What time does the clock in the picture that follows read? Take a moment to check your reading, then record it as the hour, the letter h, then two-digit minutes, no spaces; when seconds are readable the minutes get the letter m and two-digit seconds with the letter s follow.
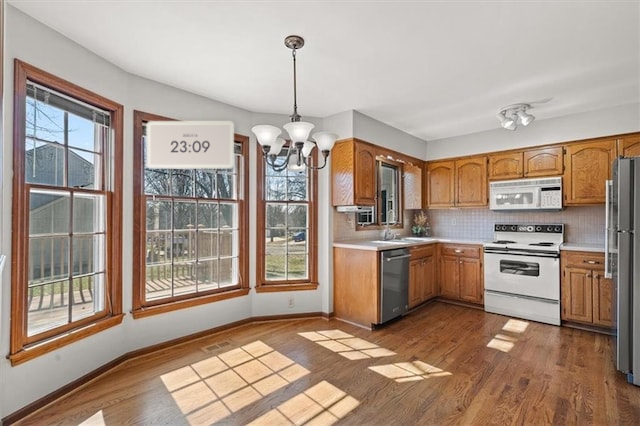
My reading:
23h09
